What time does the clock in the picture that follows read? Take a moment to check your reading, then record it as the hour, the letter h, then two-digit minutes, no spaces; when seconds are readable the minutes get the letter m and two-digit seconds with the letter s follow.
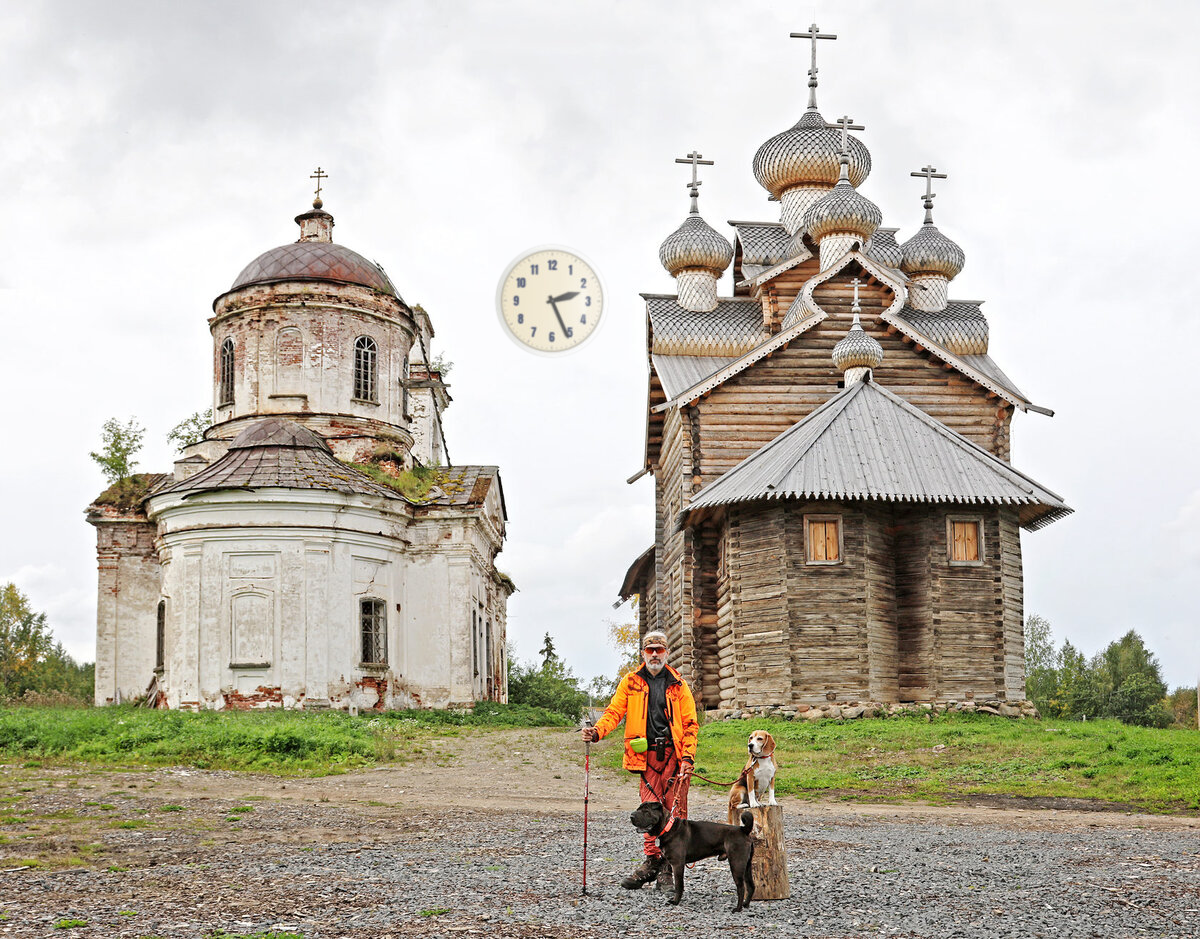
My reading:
2h26
